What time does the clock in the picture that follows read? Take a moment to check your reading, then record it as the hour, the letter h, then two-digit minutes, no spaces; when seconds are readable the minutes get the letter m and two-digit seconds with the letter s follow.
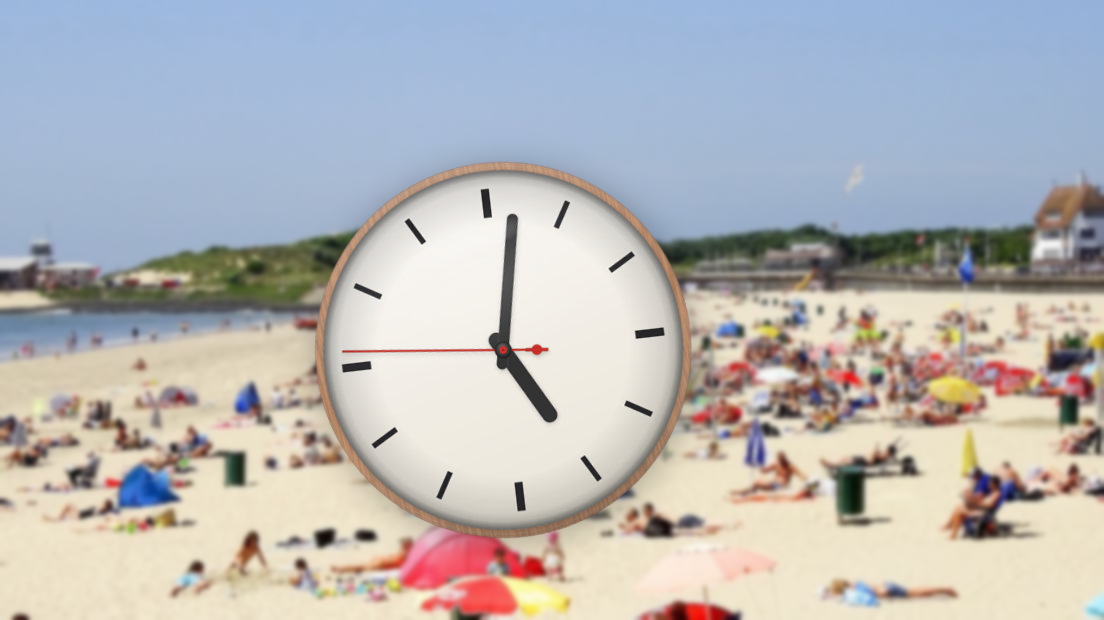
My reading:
5h01m46s
